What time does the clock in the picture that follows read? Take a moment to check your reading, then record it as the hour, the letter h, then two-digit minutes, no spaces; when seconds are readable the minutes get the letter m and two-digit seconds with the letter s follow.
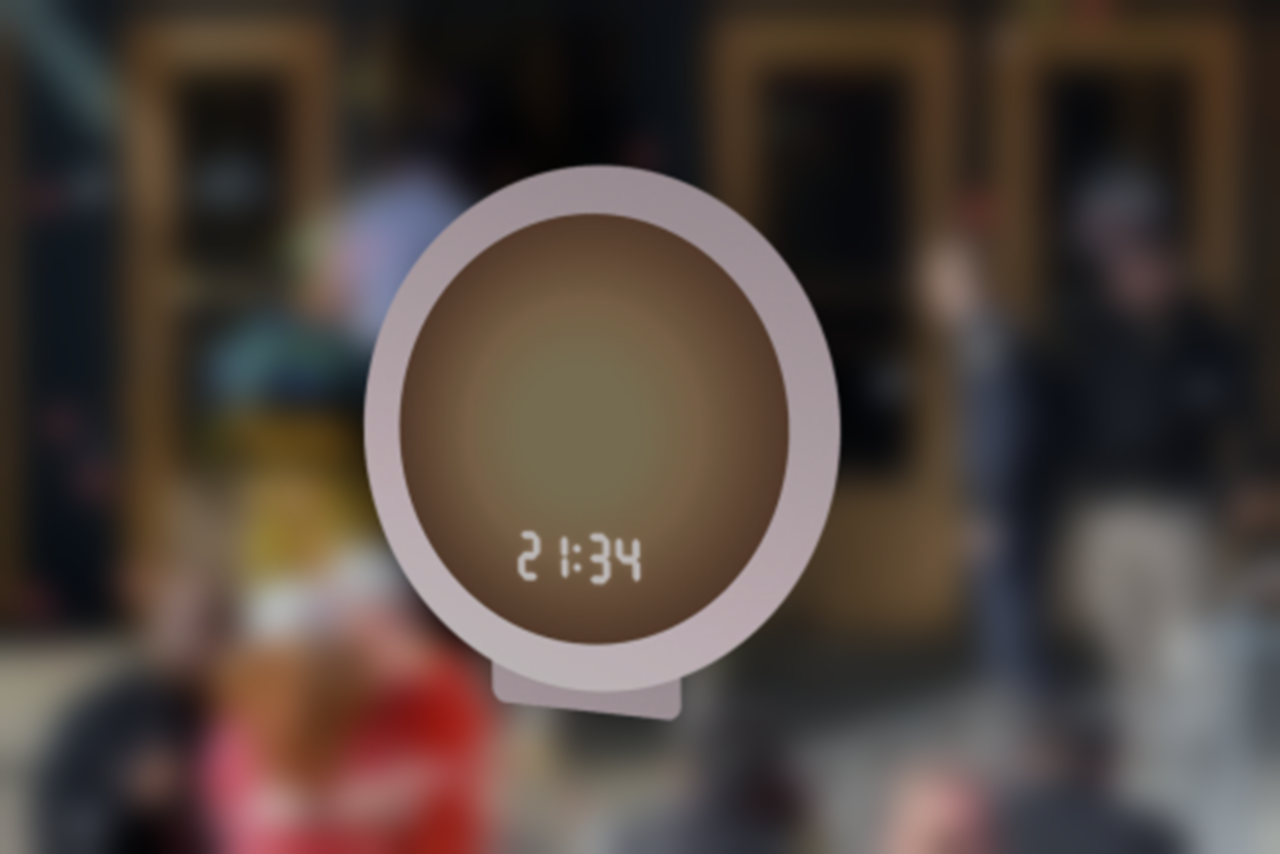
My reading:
21h34
